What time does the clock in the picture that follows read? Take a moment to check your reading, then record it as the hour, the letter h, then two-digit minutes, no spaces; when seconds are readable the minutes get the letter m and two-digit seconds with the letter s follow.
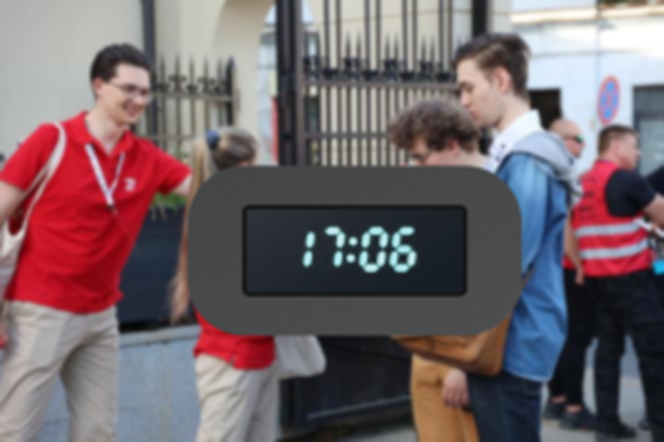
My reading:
17h06
